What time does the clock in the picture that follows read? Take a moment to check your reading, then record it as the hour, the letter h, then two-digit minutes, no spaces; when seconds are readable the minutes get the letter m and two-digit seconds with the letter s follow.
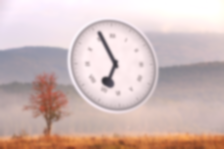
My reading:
6h56
